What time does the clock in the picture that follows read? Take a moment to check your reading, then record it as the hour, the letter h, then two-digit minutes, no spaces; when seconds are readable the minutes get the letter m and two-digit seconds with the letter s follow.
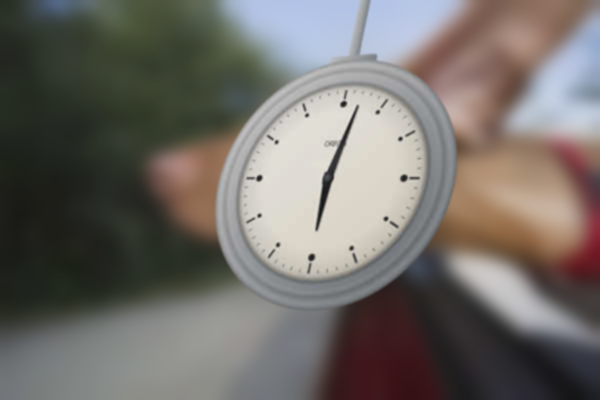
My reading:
6h02
